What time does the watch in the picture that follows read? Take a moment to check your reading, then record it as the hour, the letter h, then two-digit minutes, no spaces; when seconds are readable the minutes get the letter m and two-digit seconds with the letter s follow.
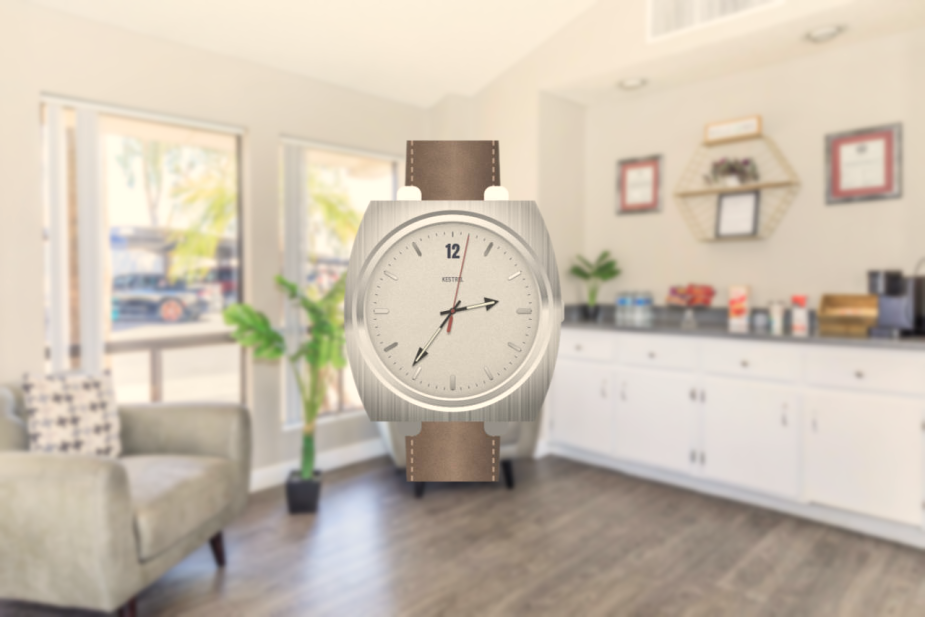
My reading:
2h36m02s
